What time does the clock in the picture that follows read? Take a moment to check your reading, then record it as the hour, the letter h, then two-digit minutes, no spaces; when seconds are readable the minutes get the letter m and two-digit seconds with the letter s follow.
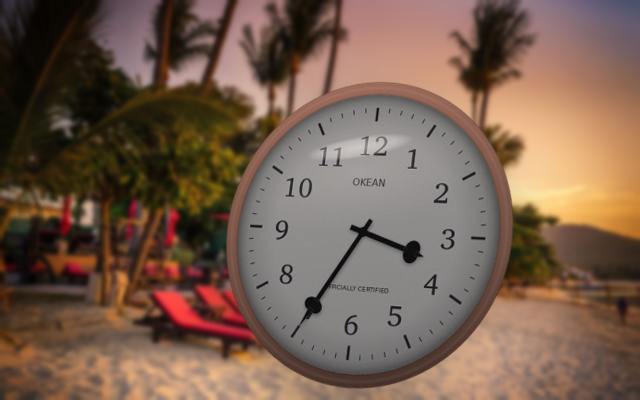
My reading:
3h35
